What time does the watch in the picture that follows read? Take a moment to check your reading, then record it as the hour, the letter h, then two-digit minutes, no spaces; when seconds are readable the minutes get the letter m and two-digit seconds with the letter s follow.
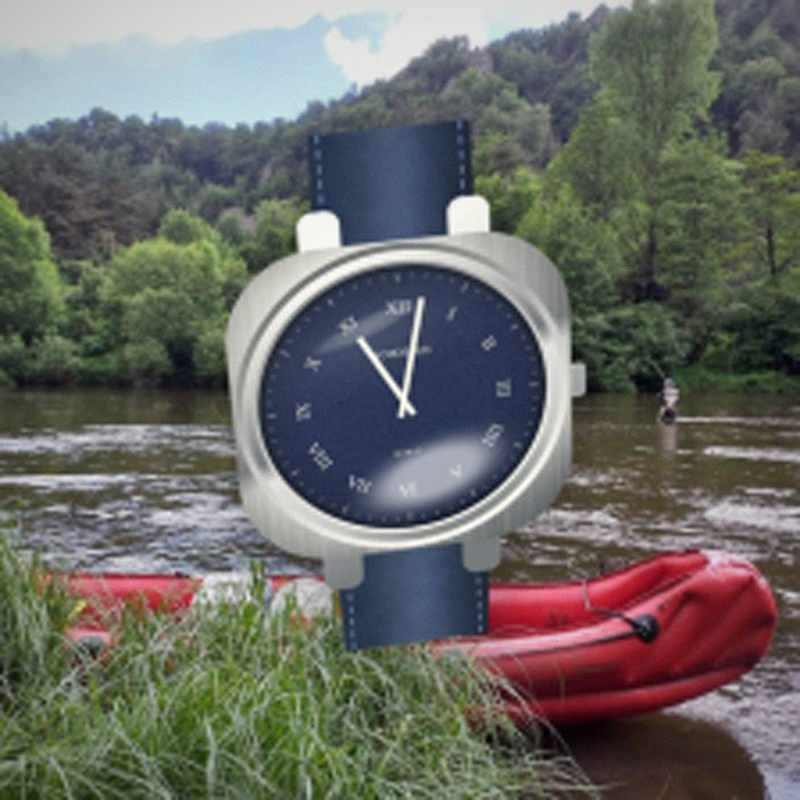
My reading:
11h02
